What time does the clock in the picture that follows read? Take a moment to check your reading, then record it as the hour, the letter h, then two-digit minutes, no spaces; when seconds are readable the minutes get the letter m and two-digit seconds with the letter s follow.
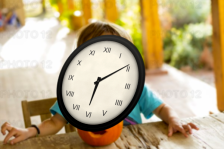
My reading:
6h09
